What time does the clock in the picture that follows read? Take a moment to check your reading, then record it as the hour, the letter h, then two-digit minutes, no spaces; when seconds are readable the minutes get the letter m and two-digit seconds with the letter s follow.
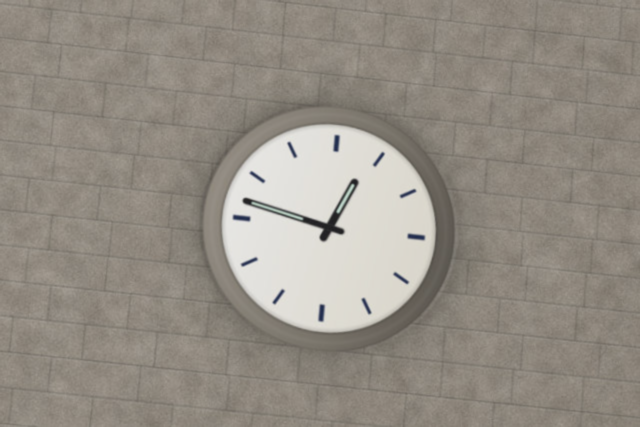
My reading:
12h47
